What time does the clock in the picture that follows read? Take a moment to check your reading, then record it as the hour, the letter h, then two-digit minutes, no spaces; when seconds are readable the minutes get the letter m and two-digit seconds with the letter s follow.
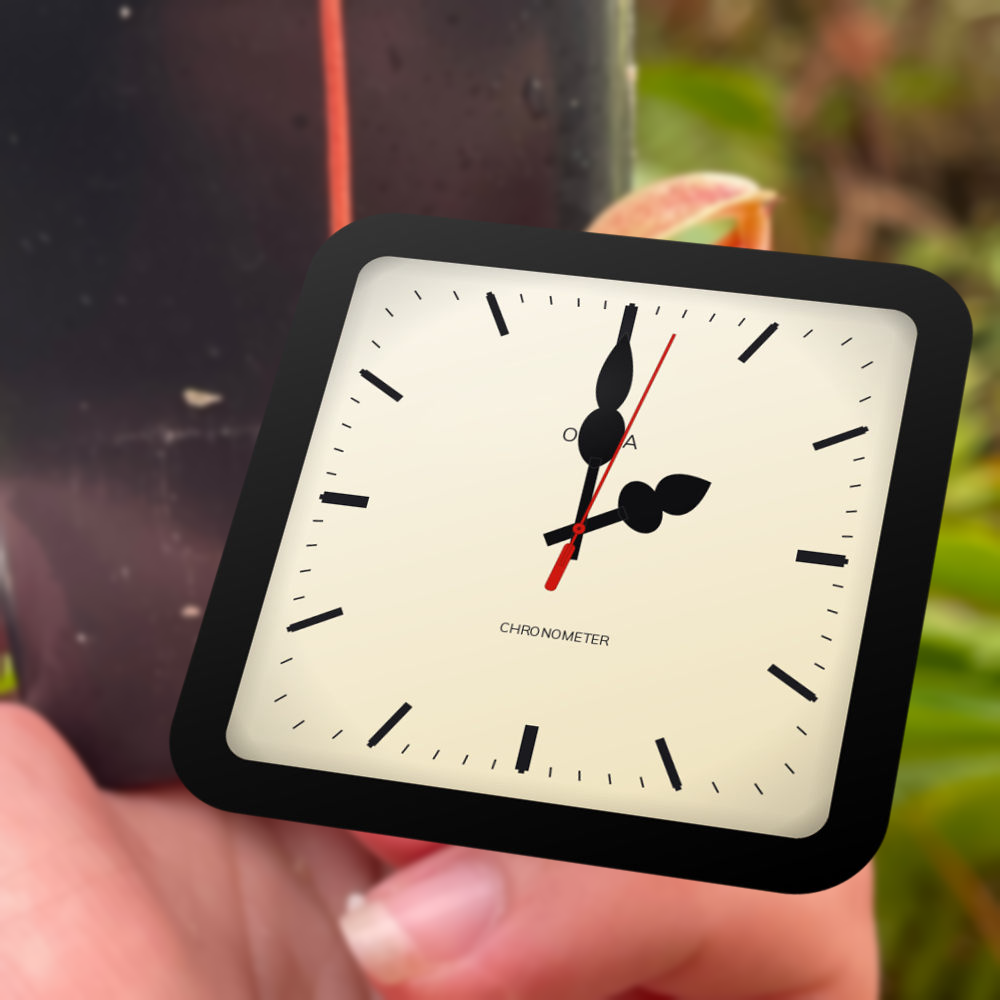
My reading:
2h00m02s
